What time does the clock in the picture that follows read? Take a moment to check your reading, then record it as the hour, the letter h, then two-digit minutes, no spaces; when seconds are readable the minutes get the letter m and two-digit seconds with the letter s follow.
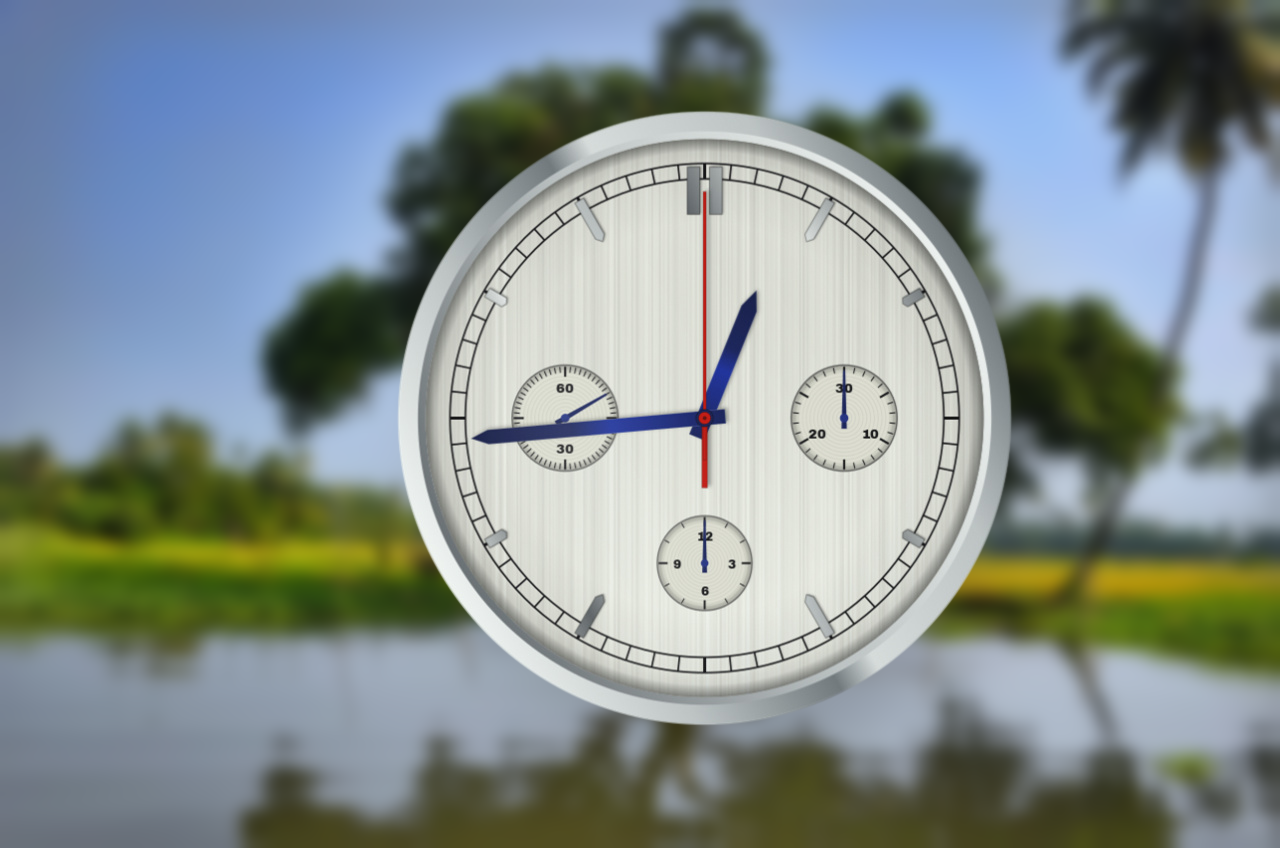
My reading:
12h44m10s
